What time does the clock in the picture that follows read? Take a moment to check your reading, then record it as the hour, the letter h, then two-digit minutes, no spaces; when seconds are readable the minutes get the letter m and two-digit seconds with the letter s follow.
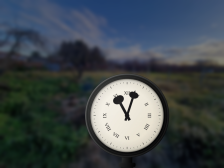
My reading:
11h03
